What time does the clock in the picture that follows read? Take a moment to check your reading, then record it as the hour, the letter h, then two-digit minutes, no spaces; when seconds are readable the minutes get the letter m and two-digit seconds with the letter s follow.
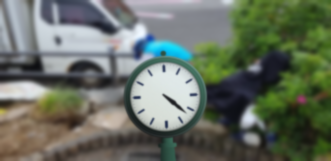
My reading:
4h22
